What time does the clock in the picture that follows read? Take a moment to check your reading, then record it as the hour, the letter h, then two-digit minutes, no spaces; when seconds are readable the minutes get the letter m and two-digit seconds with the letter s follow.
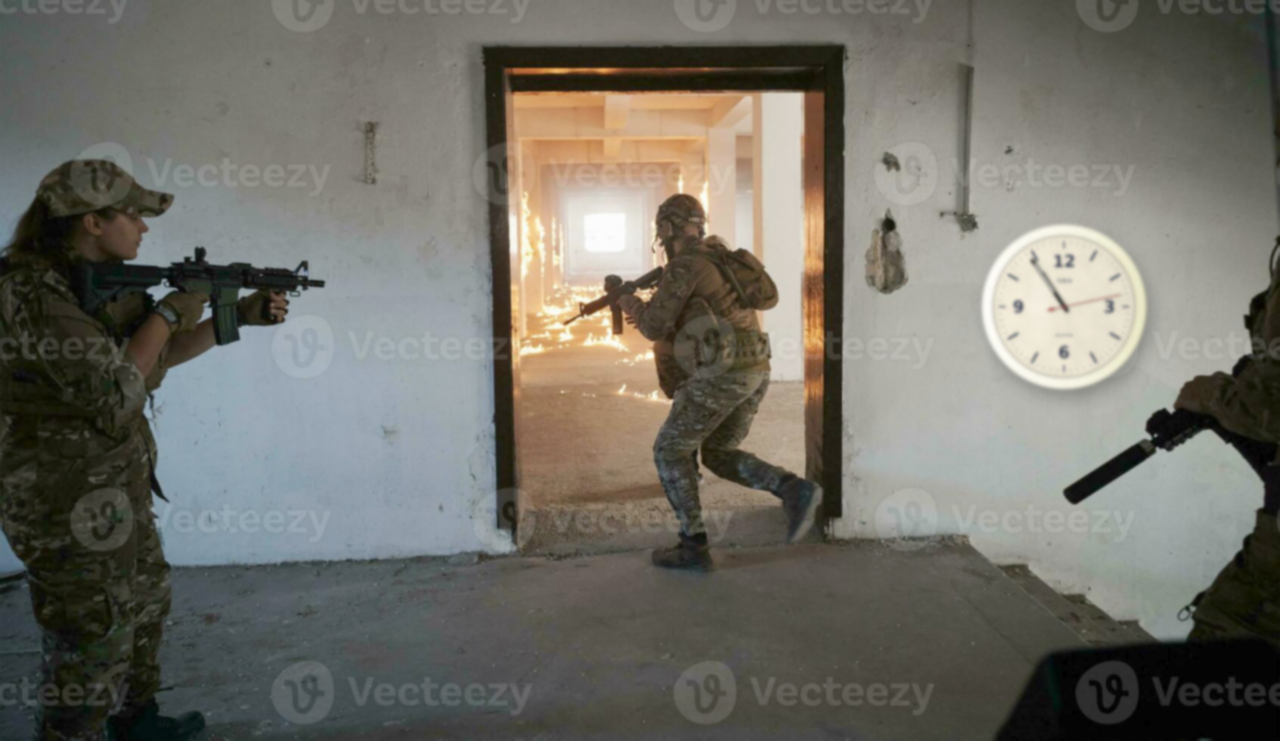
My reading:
10h54m13s
